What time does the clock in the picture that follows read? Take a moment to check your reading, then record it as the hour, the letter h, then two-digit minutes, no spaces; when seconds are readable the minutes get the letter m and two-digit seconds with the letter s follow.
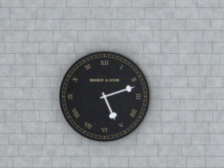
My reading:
5h12
